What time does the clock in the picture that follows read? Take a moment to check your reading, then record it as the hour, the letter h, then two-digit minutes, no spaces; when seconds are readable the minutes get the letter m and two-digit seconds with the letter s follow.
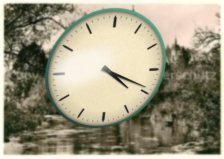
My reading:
4h19
